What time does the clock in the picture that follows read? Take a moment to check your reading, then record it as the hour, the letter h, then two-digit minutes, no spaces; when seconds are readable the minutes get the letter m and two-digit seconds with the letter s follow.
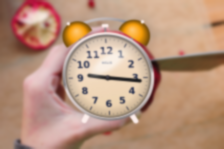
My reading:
9h16
